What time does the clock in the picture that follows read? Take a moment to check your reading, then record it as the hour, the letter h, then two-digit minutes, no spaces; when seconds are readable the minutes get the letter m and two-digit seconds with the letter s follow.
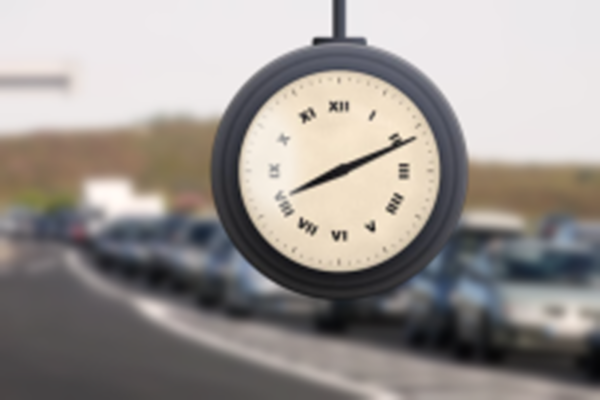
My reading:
8h11
